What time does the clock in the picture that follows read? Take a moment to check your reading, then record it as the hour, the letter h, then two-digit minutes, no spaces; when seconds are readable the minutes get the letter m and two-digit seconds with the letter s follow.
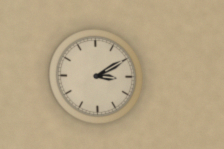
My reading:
3h10
